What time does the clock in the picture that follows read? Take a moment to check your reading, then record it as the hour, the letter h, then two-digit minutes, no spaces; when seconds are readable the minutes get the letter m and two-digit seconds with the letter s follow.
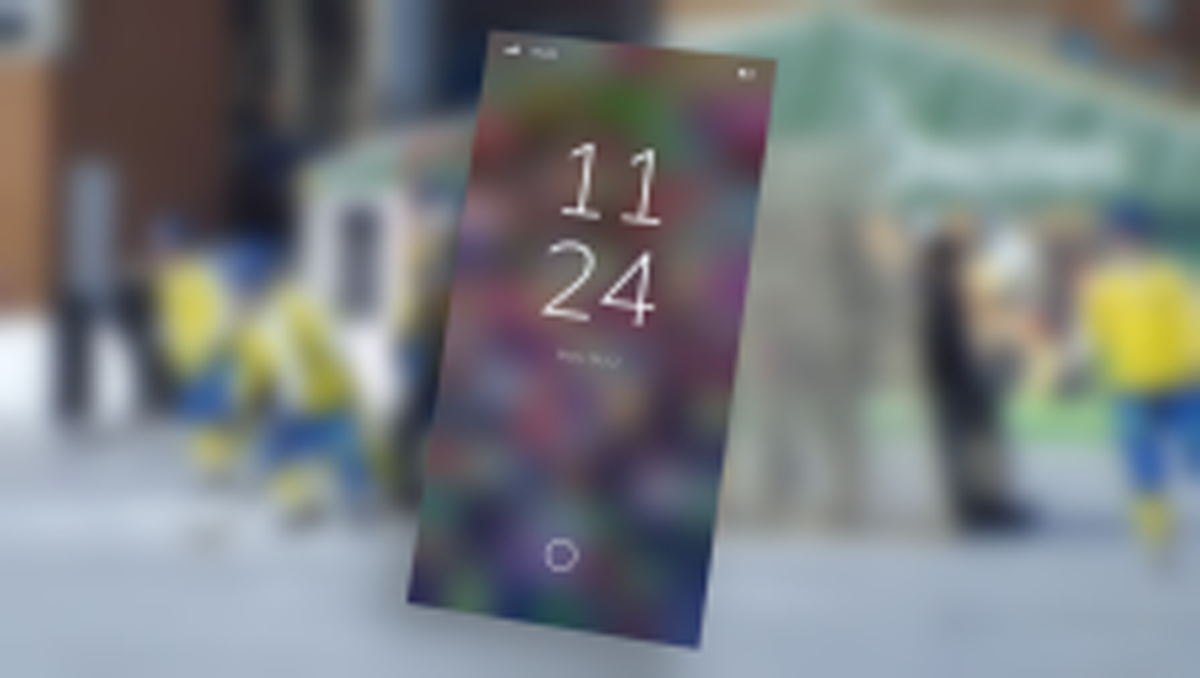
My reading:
11h24
